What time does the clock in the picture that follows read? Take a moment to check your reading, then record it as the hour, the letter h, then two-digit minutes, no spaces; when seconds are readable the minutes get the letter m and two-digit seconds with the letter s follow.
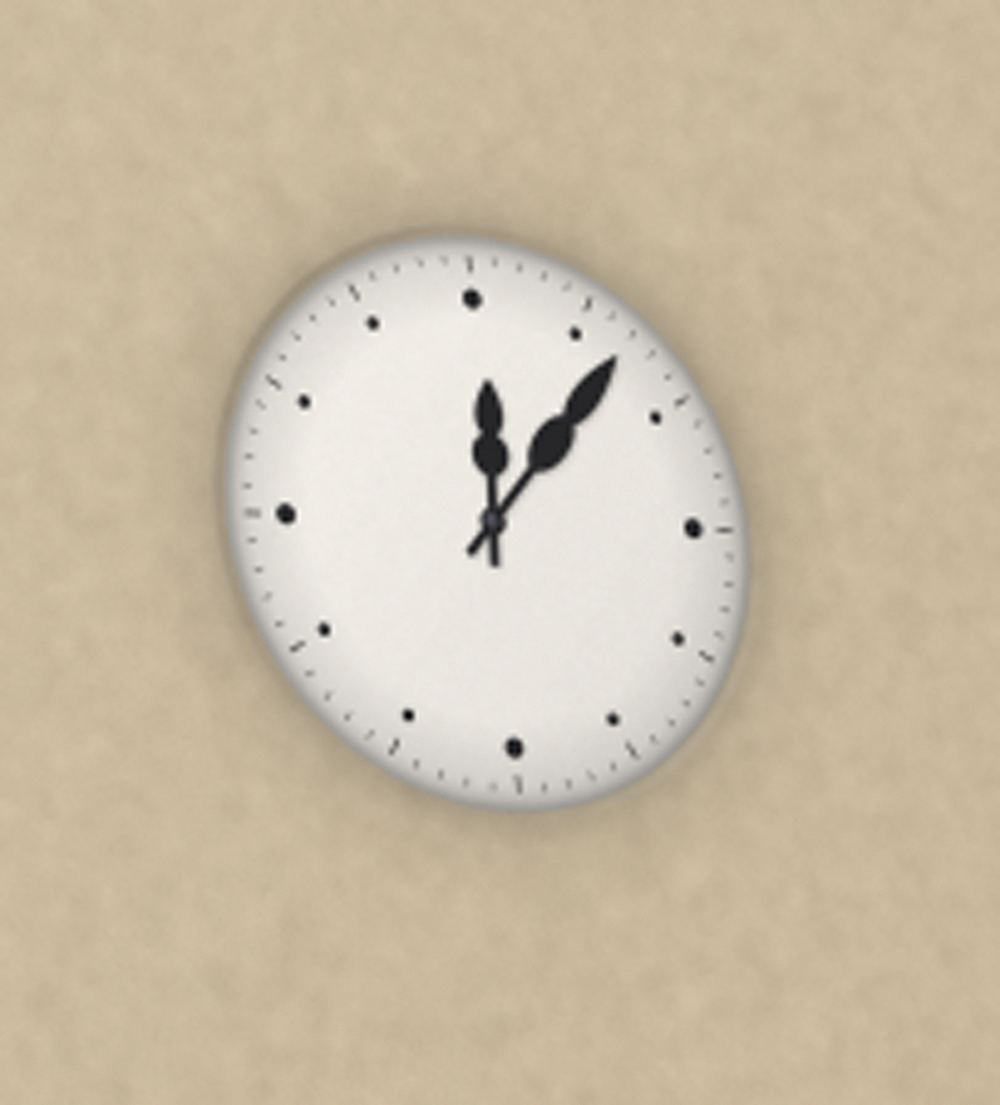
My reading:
12h07
